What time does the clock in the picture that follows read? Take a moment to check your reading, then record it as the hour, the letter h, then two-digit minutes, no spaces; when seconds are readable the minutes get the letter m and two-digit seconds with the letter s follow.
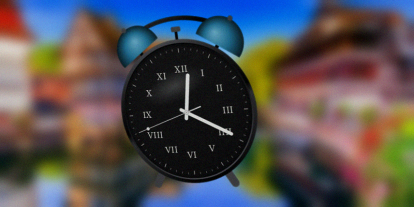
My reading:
12h19m42s
